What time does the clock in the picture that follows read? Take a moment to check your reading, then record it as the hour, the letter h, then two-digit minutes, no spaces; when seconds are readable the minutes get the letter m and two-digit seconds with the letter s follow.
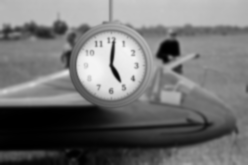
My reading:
5h01
